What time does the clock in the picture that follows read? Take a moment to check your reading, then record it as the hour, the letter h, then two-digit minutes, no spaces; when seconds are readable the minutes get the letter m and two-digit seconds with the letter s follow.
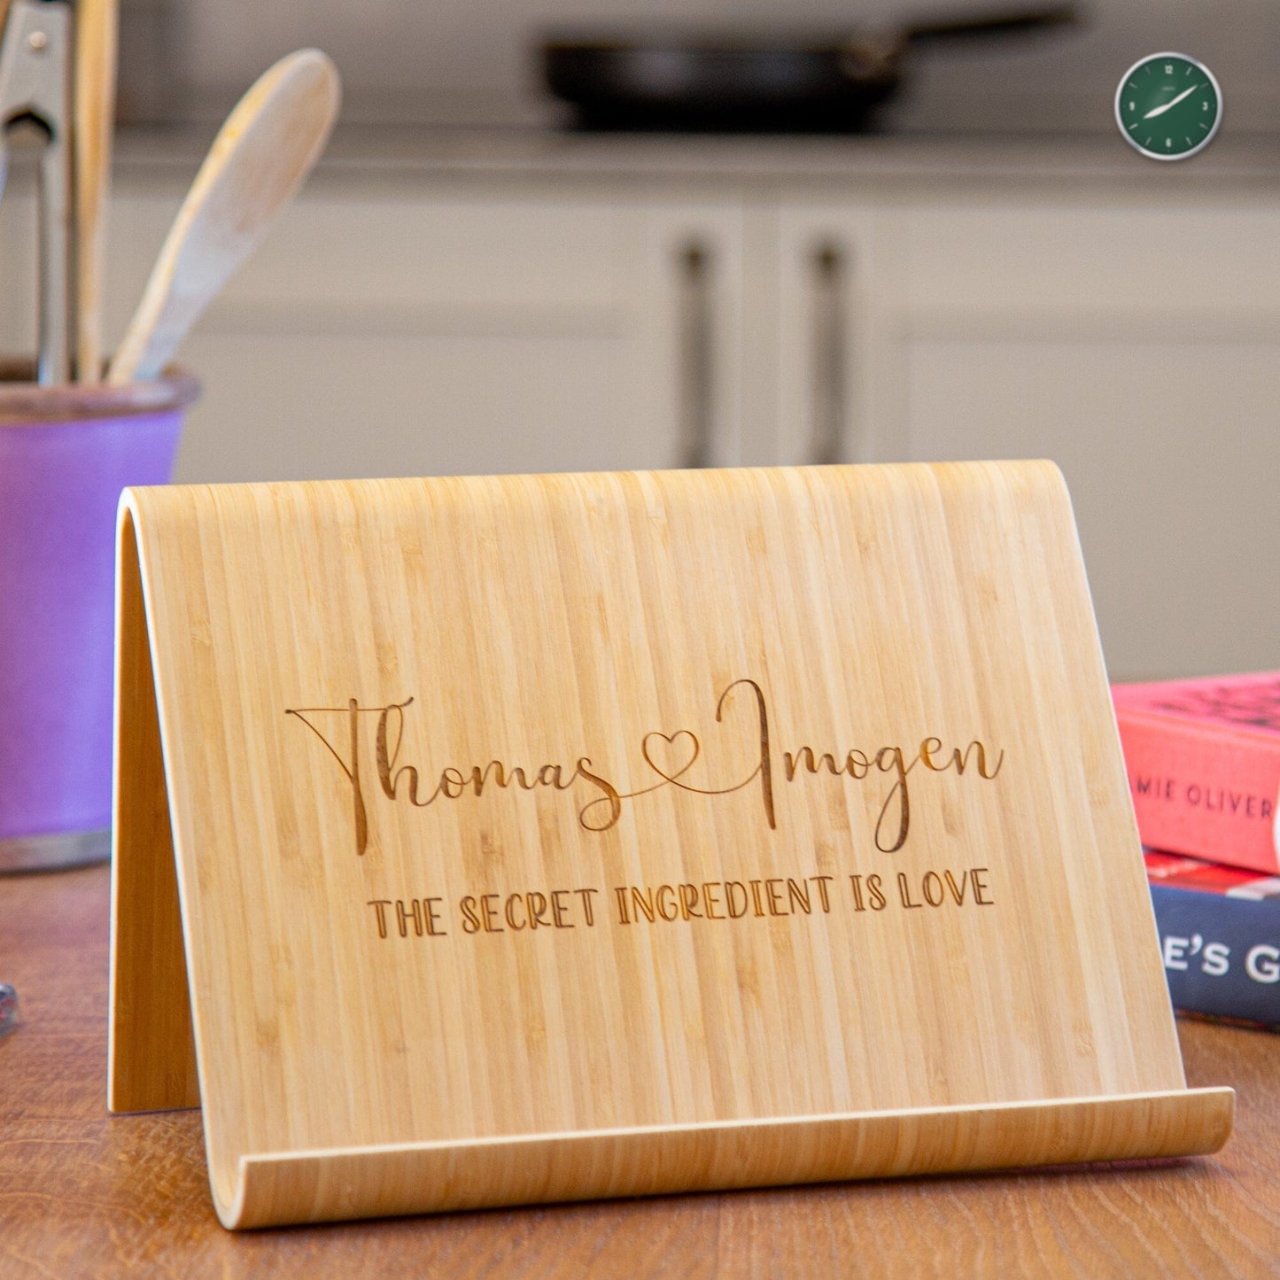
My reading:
8h09
